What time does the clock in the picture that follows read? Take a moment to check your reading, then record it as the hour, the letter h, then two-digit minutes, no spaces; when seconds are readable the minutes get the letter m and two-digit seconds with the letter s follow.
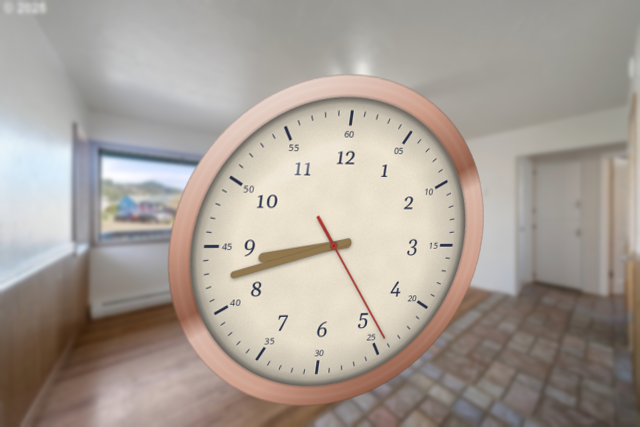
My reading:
8h42m24s
